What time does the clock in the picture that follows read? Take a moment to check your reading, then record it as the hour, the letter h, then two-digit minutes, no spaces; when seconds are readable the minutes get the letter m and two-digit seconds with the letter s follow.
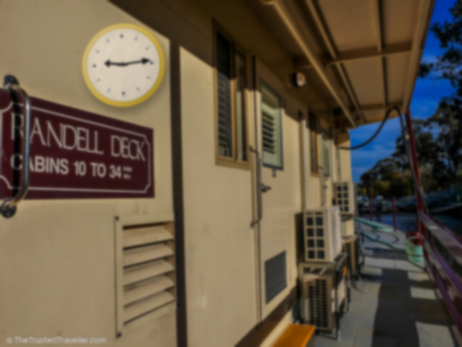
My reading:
9h14
